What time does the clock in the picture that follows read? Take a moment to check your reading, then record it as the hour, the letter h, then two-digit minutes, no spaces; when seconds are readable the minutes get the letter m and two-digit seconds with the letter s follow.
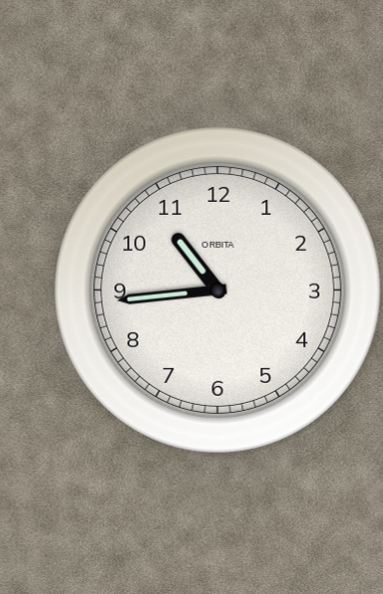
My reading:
10h44
